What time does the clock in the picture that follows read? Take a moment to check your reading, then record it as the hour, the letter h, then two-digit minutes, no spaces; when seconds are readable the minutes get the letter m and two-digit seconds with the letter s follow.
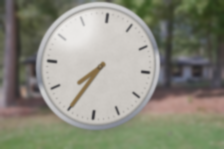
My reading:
7h35
